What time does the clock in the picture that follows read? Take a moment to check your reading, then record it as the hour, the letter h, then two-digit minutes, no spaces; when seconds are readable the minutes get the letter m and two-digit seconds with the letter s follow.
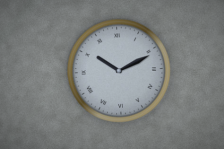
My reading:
10h11
